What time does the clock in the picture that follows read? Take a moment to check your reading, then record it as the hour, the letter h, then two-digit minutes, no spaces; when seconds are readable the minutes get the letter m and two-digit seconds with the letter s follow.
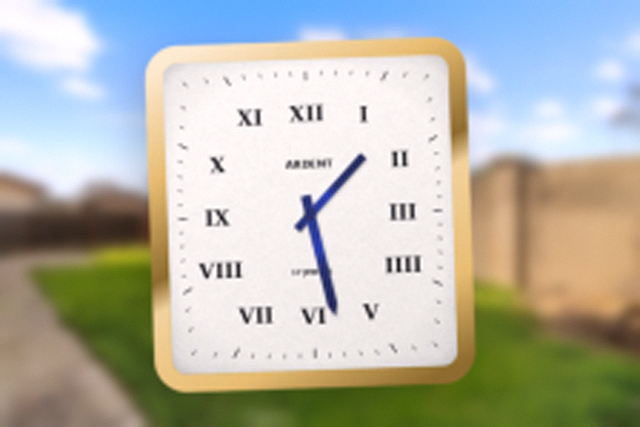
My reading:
1h28
